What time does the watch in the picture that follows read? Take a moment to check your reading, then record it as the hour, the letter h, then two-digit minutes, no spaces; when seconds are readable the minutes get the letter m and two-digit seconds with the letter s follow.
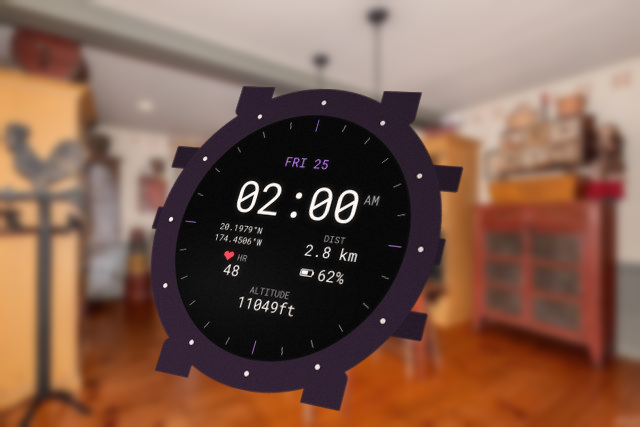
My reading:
2h00
